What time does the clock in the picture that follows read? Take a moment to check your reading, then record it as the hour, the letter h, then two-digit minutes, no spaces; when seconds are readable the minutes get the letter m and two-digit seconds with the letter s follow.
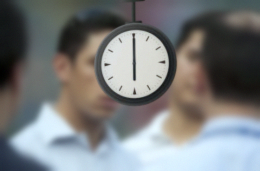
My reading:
6h00
